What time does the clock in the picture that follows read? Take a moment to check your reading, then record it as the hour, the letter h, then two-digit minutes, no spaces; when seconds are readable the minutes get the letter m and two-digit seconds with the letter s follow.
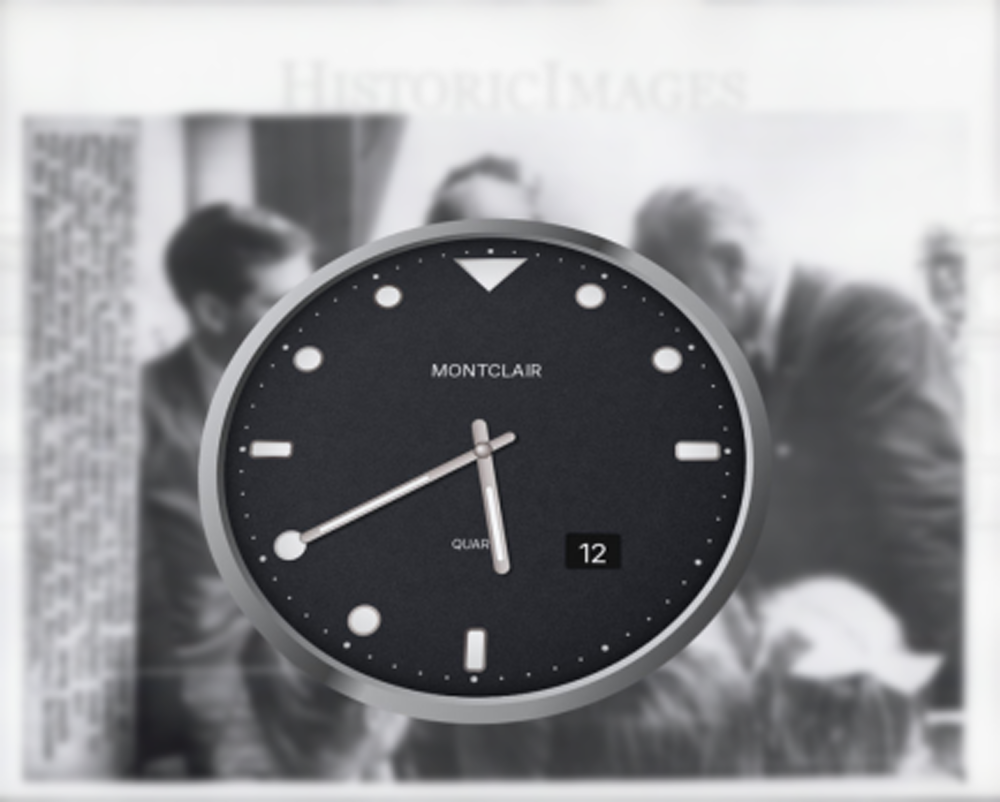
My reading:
5h40
